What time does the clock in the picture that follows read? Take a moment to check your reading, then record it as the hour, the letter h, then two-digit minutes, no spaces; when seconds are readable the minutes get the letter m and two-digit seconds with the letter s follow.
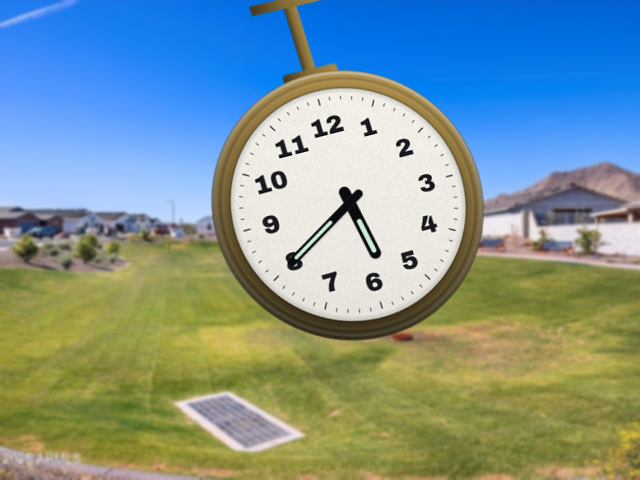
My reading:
5h40
